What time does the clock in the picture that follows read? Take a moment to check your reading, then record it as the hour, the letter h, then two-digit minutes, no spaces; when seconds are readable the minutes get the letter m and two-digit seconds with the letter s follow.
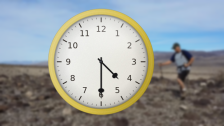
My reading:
4h30
